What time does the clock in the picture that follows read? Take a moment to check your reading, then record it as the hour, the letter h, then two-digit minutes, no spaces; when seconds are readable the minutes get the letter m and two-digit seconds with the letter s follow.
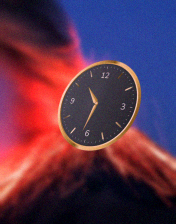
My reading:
10h32
